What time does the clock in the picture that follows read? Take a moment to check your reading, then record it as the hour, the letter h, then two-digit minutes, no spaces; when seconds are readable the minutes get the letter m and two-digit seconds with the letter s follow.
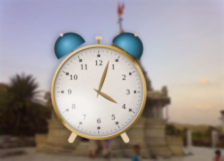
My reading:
4h03
